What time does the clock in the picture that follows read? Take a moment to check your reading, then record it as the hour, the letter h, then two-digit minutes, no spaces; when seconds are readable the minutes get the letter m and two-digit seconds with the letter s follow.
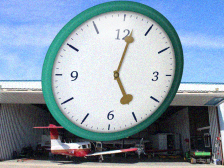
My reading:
5h02
